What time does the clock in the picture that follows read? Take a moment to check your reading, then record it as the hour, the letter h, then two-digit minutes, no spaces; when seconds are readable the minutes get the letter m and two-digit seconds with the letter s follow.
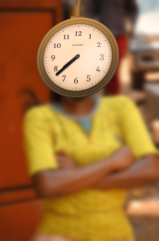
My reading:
7h38
